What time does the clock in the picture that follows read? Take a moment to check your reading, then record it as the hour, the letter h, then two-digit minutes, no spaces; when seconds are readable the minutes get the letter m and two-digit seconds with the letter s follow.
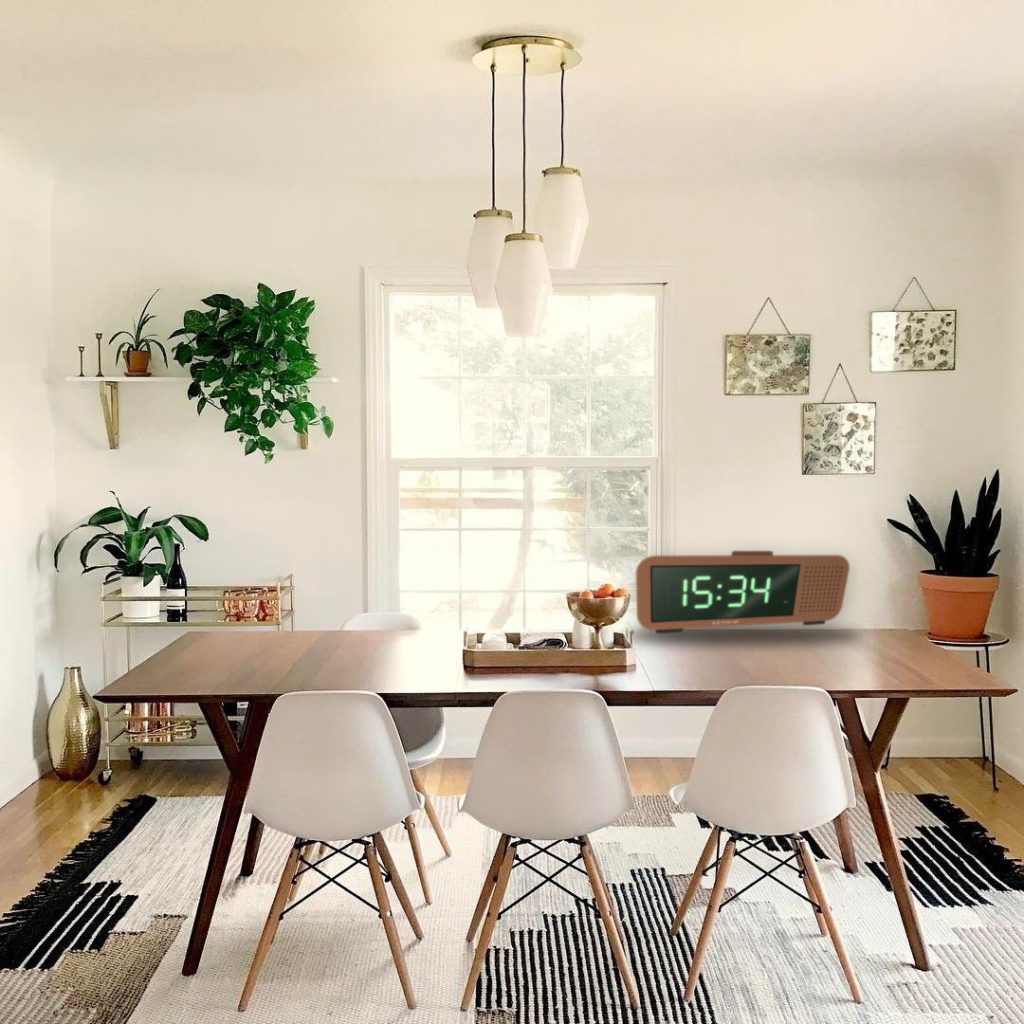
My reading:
15h34
